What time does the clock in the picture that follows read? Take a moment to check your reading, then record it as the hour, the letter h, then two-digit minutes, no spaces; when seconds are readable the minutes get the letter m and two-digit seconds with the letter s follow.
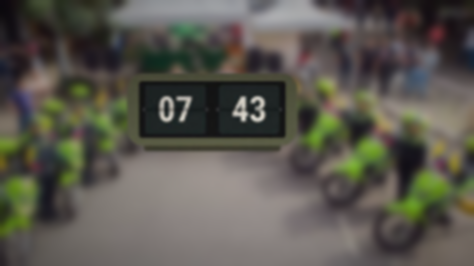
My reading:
7h43
